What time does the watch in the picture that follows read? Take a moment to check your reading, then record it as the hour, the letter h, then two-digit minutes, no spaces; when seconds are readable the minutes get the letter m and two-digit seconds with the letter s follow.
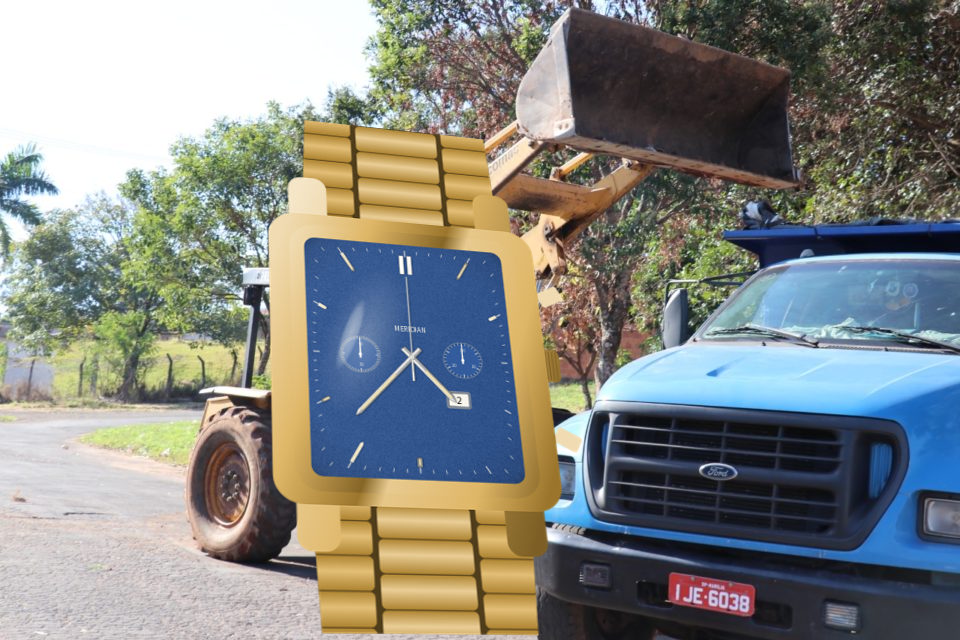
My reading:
4h37
